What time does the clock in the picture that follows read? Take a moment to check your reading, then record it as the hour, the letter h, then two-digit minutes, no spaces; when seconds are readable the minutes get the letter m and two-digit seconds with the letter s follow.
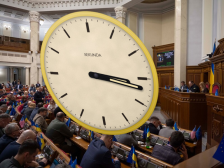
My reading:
3h17
